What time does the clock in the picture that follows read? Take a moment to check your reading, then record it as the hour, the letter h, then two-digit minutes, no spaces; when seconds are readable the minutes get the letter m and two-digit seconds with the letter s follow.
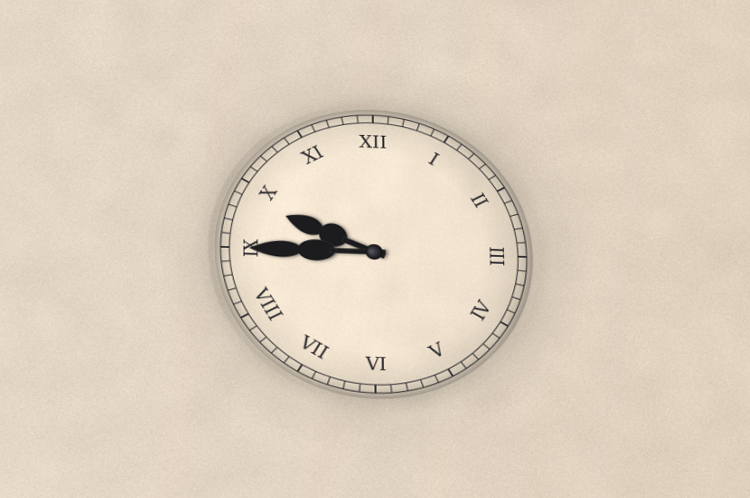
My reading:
9h45
